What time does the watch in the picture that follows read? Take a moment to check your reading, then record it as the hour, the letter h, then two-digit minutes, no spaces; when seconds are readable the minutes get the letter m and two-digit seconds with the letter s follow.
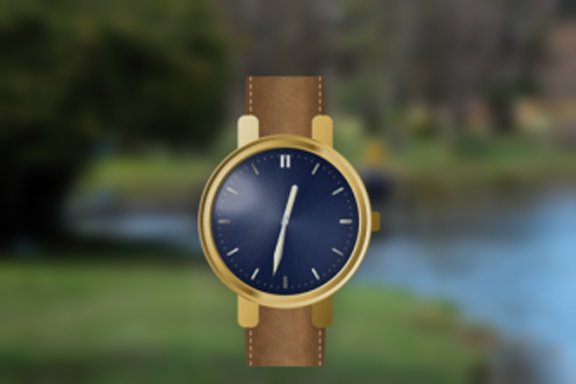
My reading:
12h32
